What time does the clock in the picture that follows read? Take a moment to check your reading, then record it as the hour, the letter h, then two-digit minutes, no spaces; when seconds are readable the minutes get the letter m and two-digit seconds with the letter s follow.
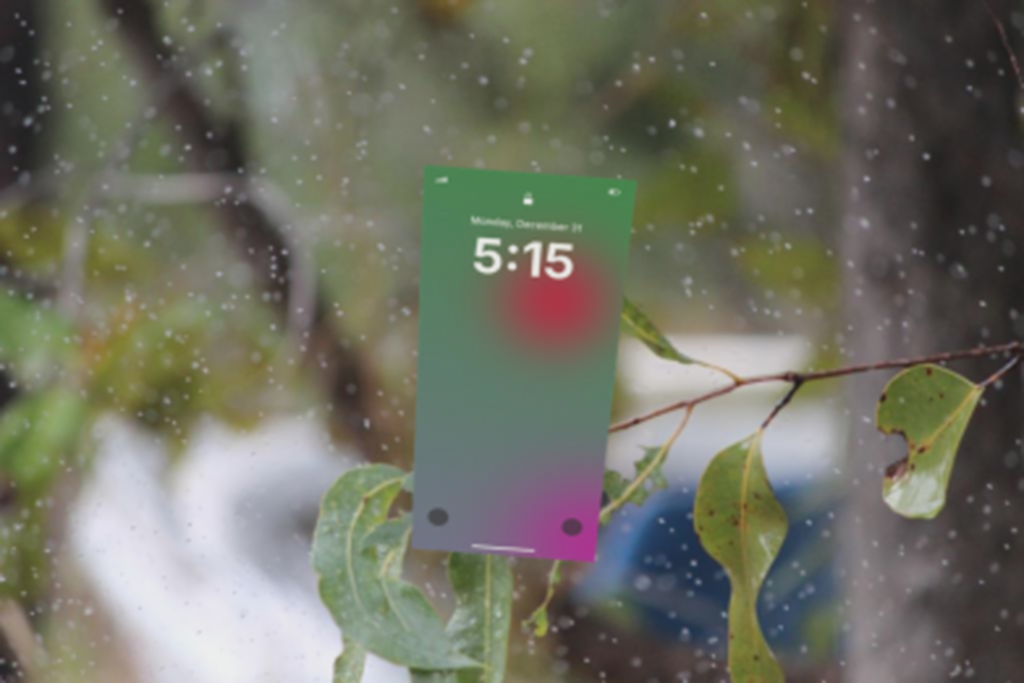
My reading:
5h15
